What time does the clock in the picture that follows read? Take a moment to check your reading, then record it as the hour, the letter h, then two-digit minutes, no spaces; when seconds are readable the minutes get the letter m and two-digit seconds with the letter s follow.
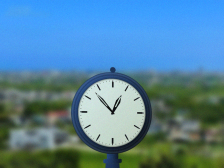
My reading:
12h53
